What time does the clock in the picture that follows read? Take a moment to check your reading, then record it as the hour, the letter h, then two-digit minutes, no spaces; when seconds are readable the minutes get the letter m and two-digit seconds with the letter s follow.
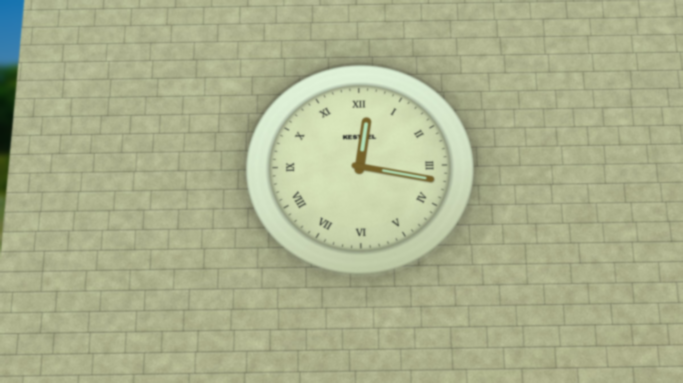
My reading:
12h17
